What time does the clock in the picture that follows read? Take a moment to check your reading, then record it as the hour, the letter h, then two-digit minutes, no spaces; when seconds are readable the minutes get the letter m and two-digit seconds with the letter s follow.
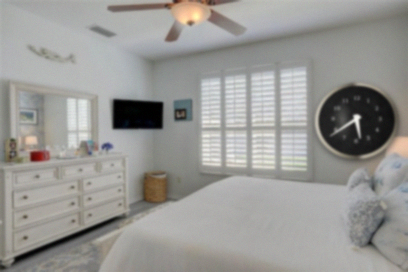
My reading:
5h39
